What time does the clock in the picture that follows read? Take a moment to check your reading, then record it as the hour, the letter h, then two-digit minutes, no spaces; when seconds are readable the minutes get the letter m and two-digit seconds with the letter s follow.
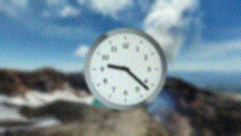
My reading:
9h22
